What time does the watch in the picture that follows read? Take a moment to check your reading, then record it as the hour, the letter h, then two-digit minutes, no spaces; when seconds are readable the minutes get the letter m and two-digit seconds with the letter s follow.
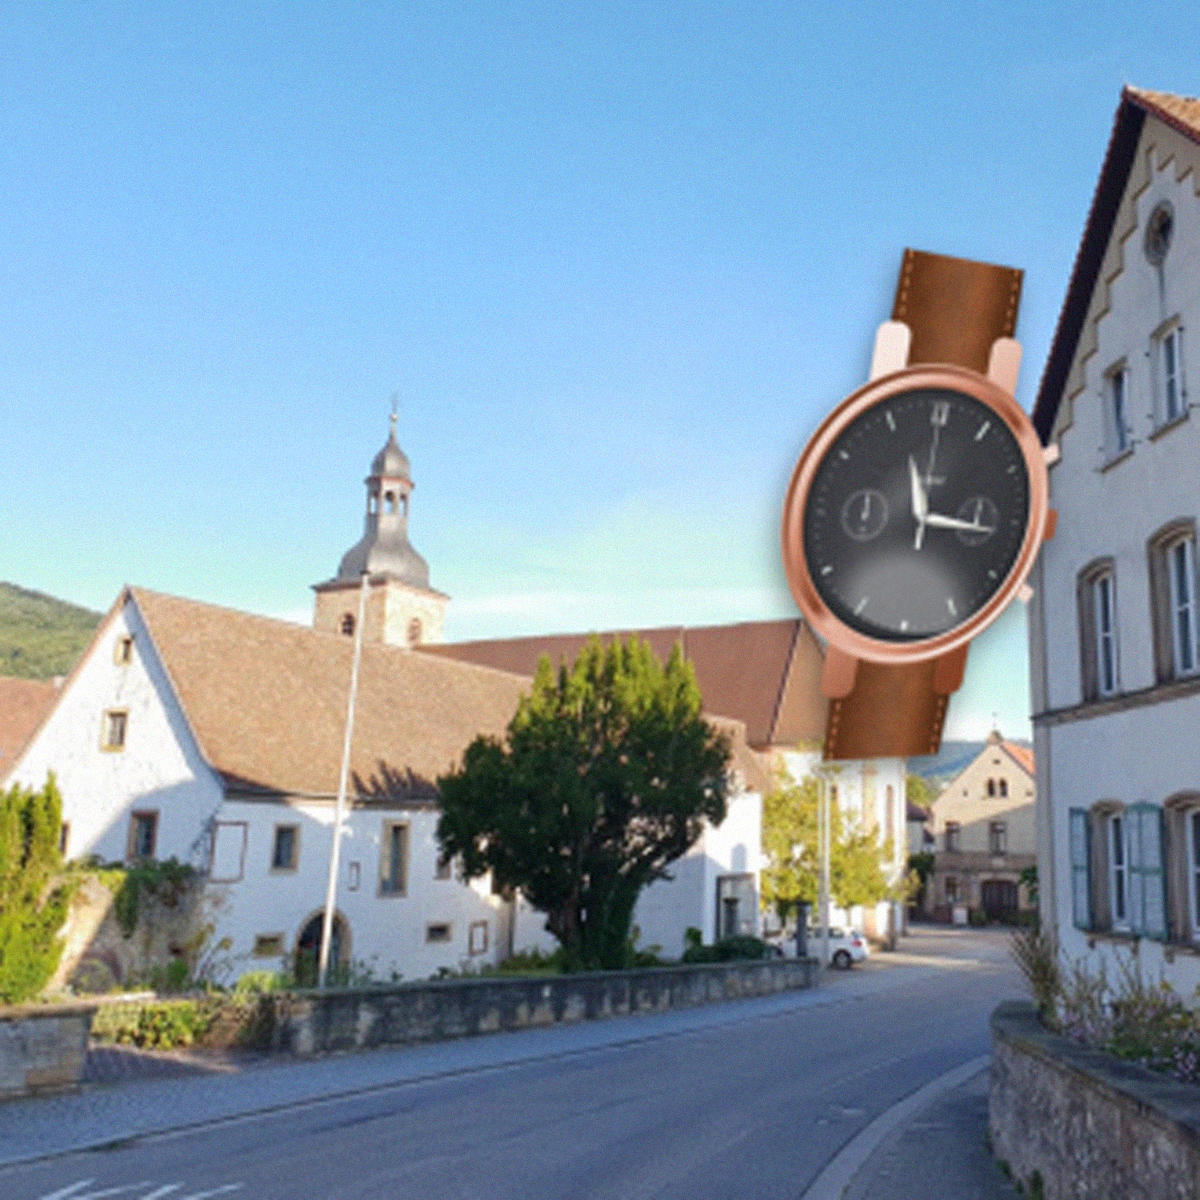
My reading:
11h16
